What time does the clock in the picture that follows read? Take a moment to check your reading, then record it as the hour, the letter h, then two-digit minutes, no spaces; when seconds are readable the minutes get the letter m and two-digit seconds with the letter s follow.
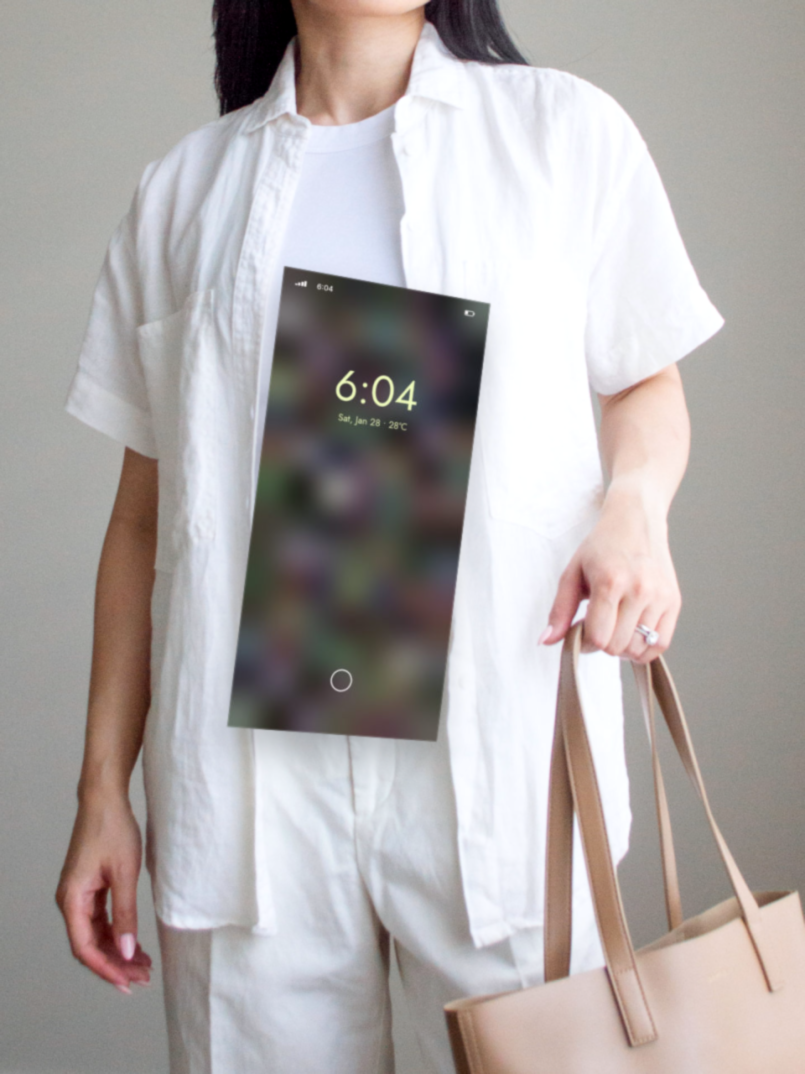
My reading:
6h04
